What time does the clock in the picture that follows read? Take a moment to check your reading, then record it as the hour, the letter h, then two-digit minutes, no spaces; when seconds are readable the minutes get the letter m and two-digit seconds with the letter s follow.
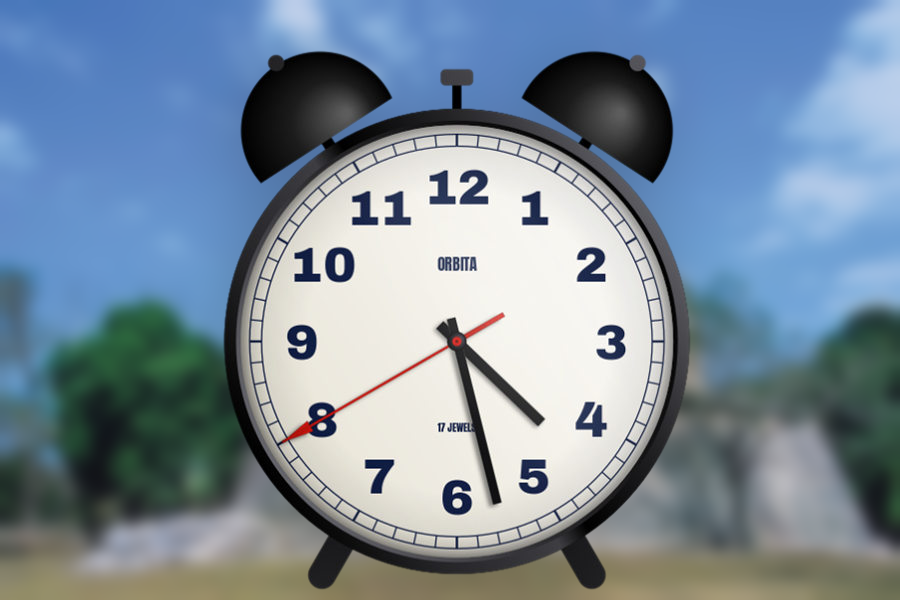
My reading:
4h27m40s
